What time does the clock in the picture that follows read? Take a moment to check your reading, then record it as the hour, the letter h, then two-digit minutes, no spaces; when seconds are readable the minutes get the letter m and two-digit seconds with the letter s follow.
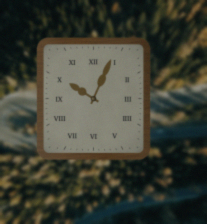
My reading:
10h04
